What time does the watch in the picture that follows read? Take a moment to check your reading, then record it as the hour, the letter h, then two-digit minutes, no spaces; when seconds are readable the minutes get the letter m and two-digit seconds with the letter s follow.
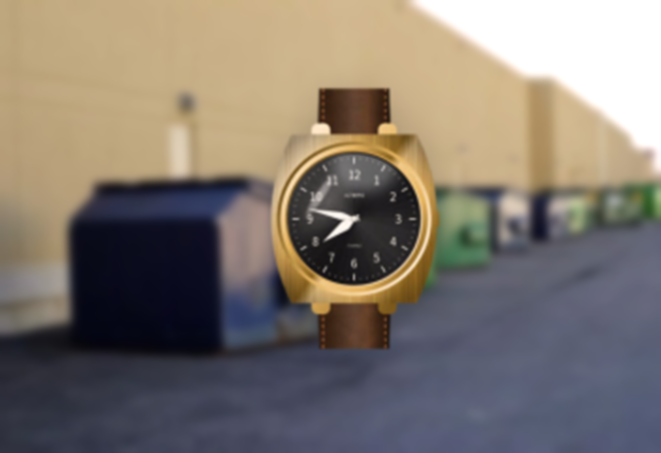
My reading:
7h47
